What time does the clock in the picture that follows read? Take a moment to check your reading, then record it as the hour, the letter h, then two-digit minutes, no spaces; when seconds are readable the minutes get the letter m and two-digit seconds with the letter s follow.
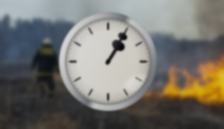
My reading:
1h05
